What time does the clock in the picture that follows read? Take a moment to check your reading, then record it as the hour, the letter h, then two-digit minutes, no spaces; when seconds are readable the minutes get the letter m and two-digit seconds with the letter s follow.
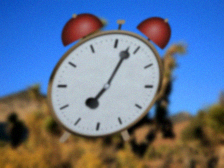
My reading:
7h03
